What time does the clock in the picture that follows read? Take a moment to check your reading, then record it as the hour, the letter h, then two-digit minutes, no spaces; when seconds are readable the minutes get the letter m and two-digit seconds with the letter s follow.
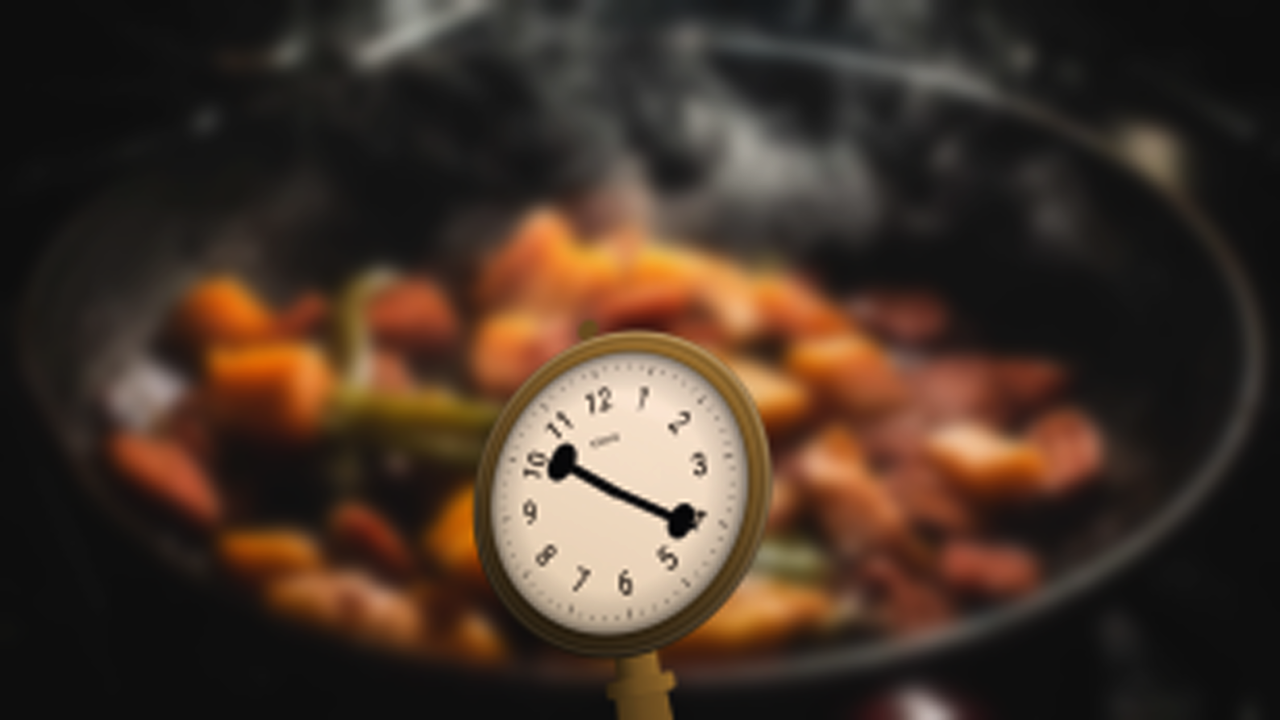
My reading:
10h21
